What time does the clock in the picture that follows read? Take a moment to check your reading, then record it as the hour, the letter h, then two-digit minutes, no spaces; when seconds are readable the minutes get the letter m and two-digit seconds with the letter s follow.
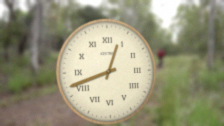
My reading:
12h42
